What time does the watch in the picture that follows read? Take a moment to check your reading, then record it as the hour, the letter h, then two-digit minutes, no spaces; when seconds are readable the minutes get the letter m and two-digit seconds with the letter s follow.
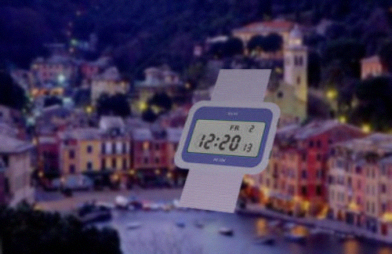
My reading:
12h20
